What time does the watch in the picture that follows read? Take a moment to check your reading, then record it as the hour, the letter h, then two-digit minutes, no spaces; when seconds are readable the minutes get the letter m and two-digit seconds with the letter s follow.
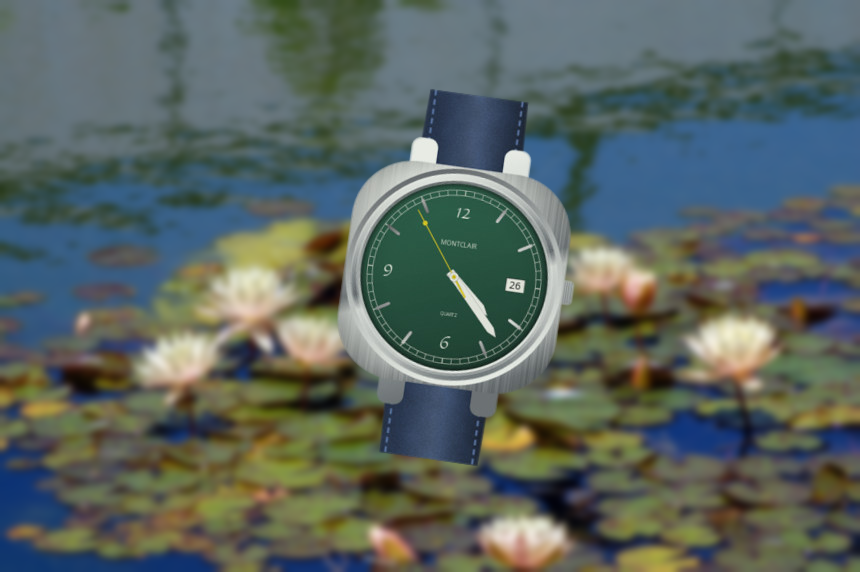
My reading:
4h22m54s
